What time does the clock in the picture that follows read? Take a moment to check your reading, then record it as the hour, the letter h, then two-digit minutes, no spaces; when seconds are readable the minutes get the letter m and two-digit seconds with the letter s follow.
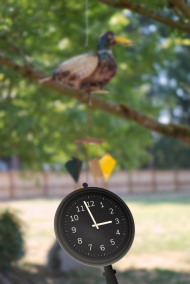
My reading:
2h58
